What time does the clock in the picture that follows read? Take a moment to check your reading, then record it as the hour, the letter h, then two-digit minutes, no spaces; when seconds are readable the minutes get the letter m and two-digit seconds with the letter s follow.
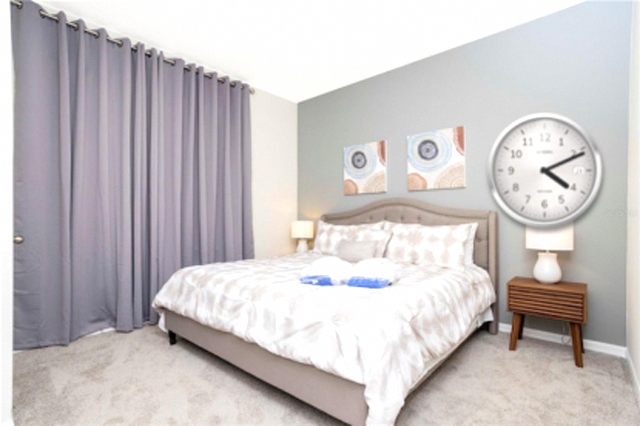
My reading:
4h11
